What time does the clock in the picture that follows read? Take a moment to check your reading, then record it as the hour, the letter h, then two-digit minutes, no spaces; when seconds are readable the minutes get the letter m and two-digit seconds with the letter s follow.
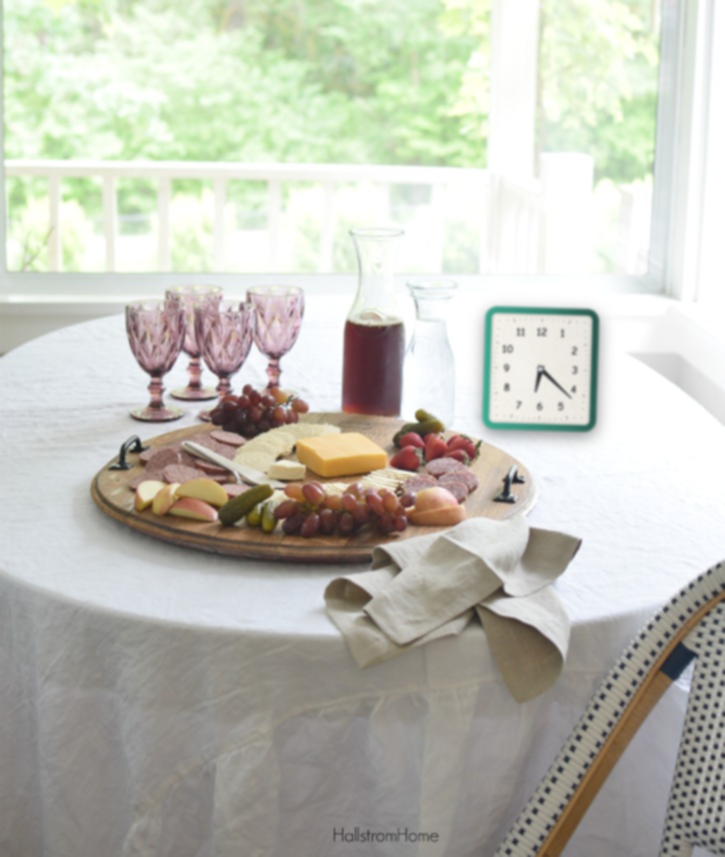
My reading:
6h22
